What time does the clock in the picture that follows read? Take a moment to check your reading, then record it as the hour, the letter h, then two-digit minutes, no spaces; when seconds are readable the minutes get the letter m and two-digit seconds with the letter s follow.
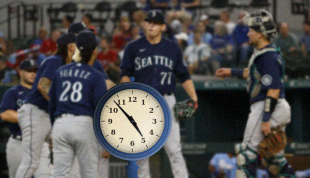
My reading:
4h53
